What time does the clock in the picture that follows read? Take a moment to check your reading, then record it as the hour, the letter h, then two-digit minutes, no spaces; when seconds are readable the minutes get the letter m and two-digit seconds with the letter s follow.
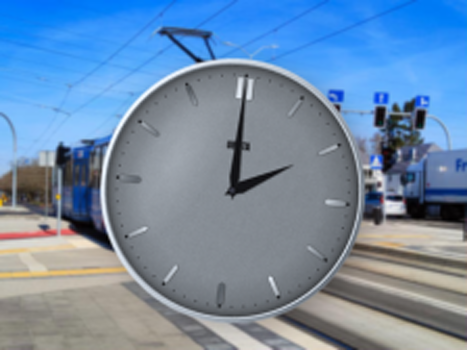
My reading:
2h00
